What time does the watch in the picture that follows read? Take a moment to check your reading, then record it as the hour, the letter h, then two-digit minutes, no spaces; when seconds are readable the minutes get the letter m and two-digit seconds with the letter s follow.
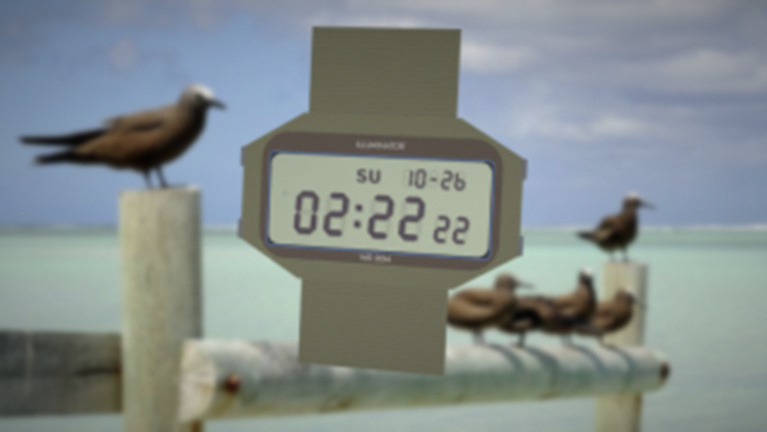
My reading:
2h22m22s
